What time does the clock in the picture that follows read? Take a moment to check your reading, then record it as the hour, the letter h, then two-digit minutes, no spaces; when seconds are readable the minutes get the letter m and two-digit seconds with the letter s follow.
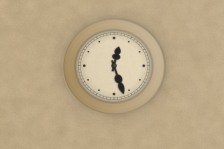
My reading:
12h27
